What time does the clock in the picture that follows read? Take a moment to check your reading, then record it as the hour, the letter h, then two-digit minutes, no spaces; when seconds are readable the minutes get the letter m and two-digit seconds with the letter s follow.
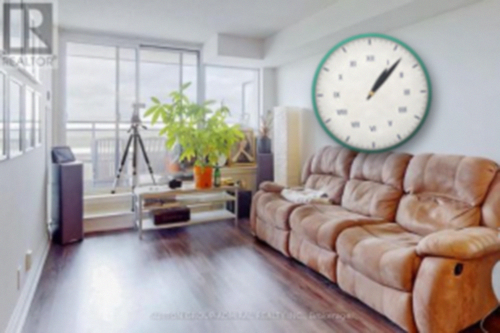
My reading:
1h07
